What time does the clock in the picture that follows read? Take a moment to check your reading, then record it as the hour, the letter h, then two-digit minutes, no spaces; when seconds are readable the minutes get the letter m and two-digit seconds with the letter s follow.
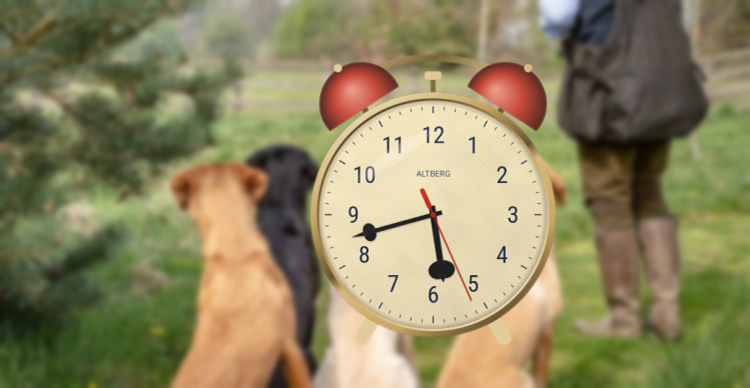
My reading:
5h42m26s
